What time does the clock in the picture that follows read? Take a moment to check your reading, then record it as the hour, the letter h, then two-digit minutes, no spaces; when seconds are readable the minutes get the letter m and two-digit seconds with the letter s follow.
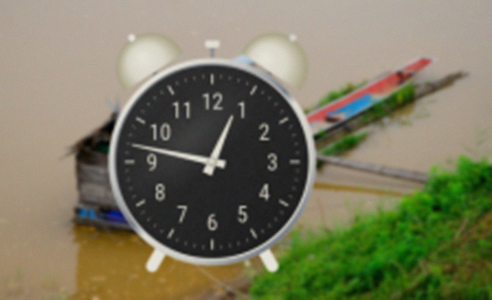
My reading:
12h47
